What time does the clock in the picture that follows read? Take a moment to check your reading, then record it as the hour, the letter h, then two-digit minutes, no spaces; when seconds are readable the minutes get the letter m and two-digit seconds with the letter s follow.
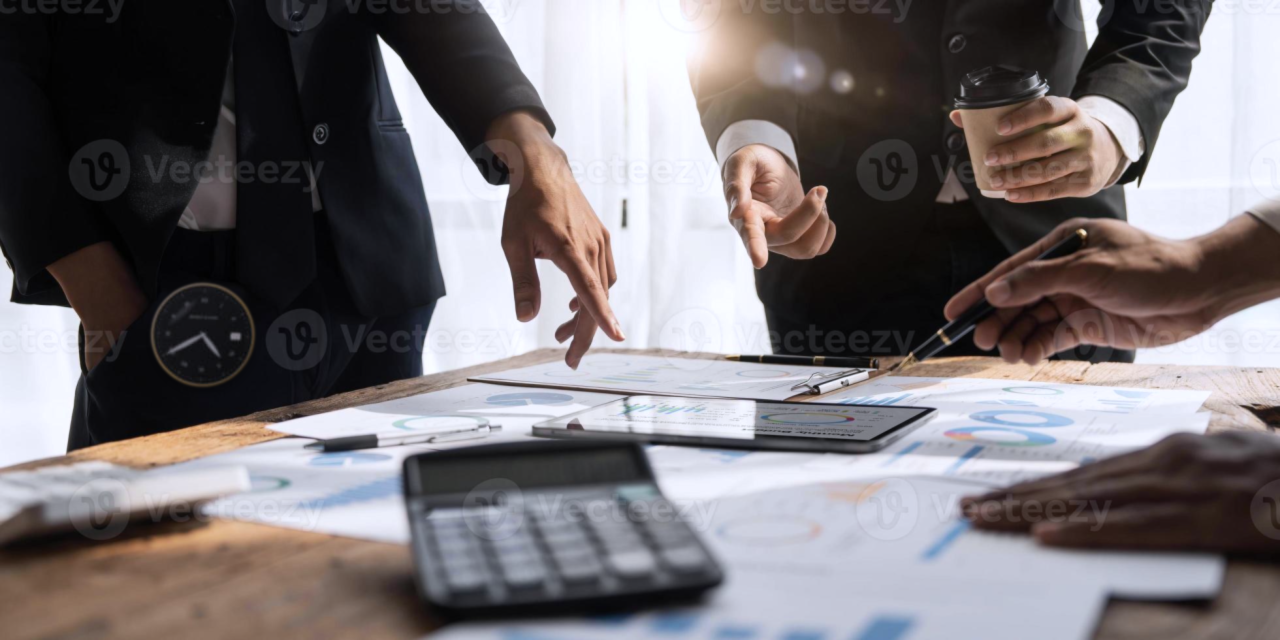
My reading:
4h40
